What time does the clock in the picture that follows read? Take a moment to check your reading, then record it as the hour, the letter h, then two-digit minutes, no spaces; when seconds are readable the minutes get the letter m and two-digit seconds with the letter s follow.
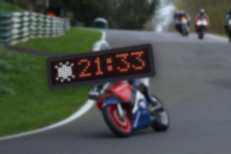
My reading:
21h33
